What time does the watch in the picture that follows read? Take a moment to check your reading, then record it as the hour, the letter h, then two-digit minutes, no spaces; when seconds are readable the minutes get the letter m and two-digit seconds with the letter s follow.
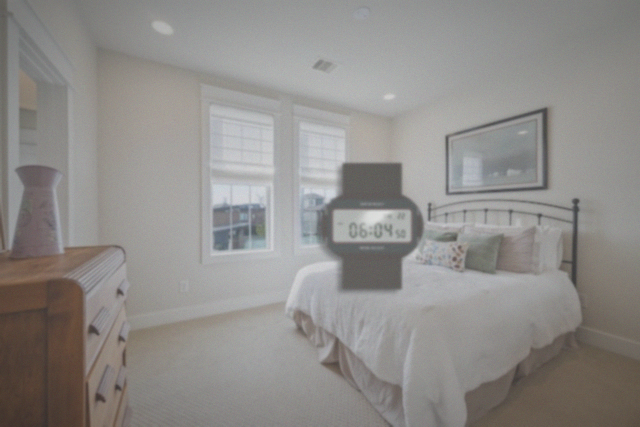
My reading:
6h04
